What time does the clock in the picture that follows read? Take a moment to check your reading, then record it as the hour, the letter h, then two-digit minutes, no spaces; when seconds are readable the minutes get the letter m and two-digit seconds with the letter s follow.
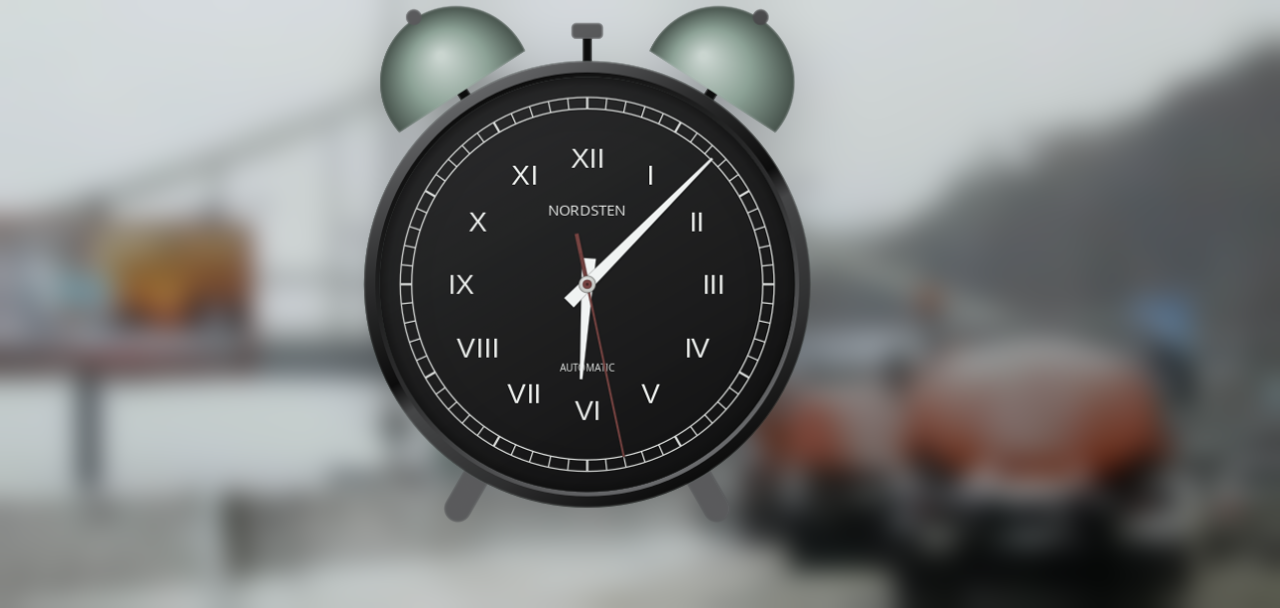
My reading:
6h07m28s
